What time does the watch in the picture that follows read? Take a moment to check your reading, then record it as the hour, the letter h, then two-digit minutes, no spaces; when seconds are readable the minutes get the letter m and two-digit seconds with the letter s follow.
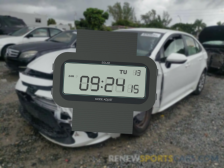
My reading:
9h24m15s
